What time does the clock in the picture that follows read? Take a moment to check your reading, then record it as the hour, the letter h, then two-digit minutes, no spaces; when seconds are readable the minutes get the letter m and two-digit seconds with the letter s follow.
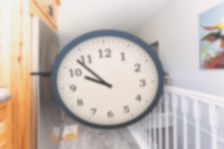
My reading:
9h53
